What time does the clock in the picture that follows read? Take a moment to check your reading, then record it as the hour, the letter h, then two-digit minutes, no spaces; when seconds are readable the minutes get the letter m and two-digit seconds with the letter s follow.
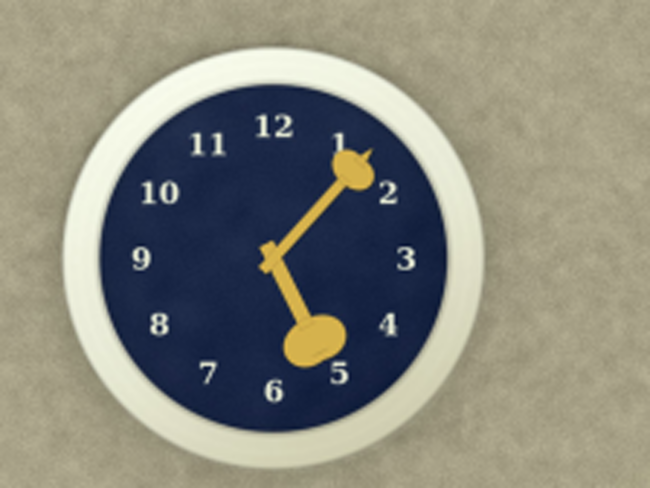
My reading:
5h07
